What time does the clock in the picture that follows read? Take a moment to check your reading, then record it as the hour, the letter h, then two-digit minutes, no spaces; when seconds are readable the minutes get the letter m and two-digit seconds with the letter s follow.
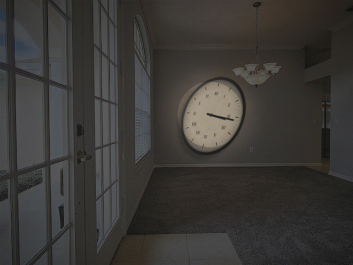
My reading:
3h16
